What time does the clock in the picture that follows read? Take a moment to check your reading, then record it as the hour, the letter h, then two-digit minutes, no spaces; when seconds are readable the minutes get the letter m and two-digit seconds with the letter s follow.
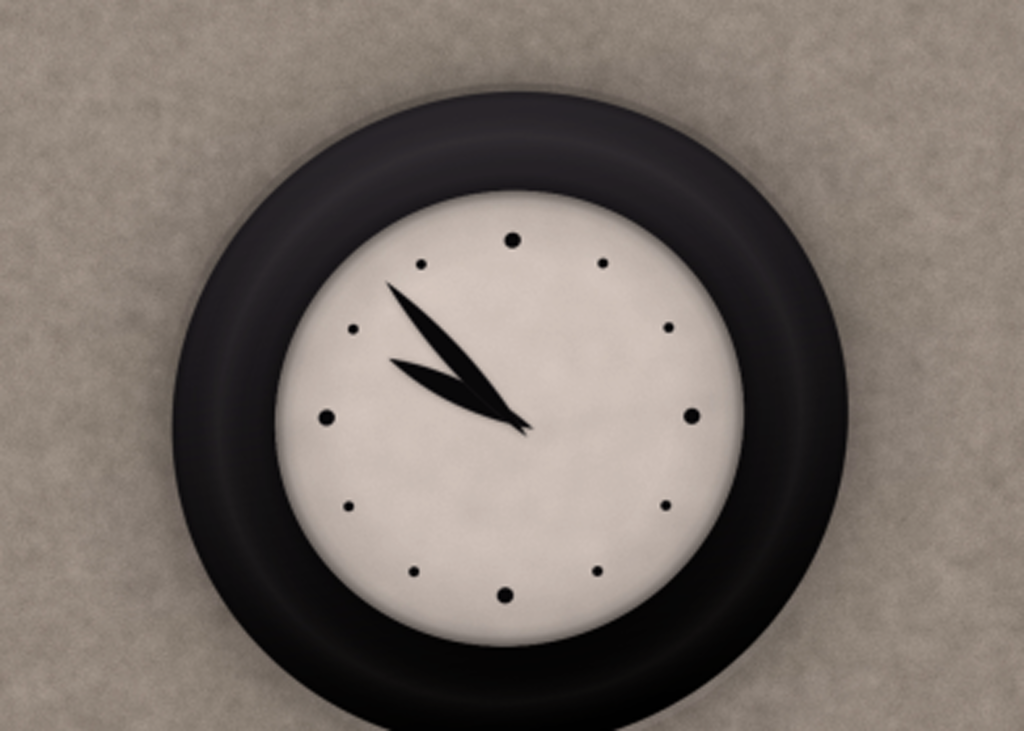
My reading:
9h53
